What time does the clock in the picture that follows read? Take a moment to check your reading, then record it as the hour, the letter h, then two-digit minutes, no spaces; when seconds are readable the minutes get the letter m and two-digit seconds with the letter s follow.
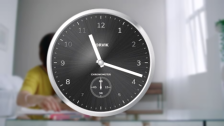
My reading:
11h18
